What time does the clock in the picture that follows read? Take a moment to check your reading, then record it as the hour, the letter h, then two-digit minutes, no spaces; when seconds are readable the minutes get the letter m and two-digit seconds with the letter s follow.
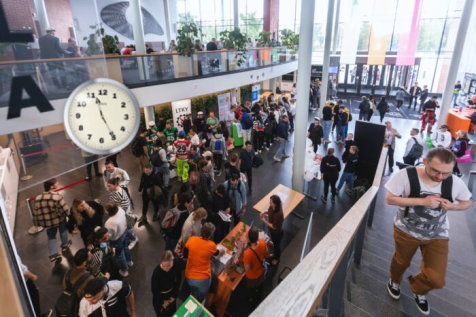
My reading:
11h25
